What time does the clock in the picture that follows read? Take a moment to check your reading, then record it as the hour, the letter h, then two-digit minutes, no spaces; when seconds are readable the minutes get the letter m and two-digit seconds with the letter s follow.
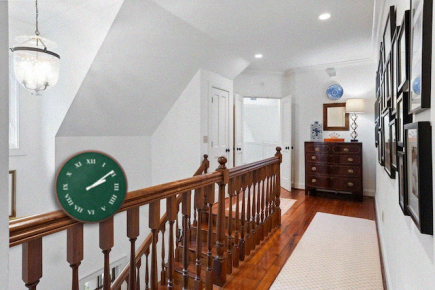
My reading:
2h09
